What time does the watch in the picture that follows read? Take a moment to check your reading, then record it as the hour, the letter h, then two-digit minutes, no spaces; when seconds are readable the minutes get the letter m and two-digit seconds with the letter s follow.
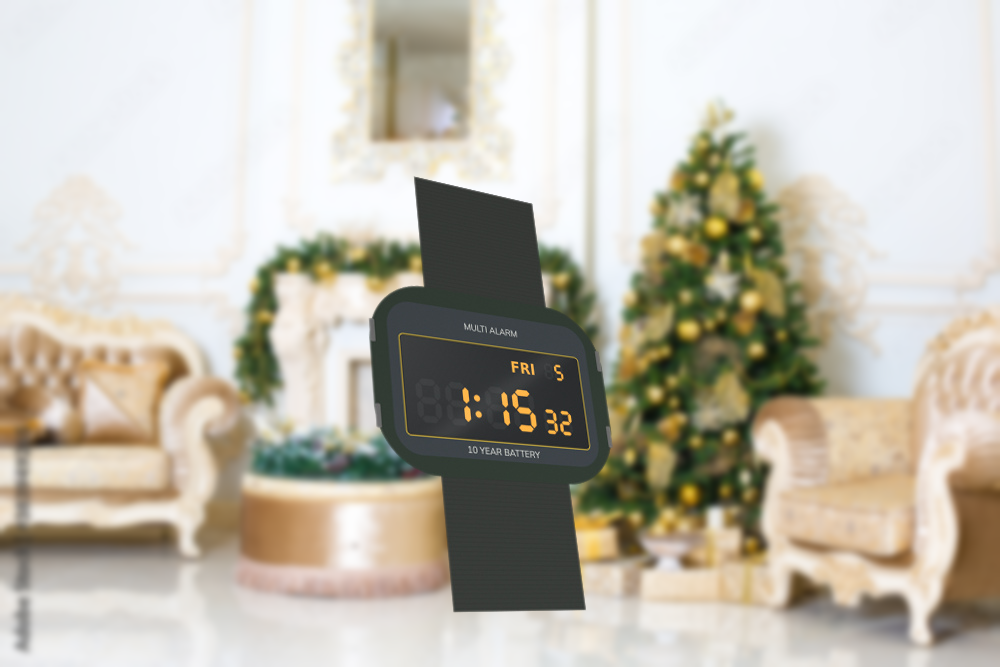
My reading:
1h15m32s
